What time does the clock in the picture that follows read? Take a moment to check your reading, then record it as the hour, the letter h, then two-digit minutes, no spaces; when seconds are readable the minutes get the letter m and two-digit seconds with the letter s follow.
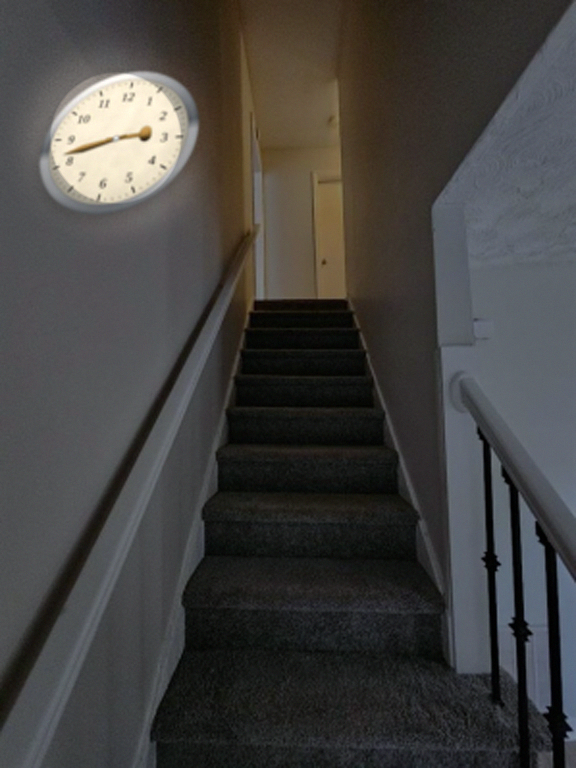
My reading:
2h42
